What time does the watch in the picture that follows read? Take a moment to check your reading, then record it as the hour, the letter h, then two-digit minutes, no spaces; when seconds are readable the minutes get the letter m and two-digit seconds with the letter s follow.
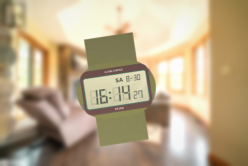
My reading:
16h14m27s
